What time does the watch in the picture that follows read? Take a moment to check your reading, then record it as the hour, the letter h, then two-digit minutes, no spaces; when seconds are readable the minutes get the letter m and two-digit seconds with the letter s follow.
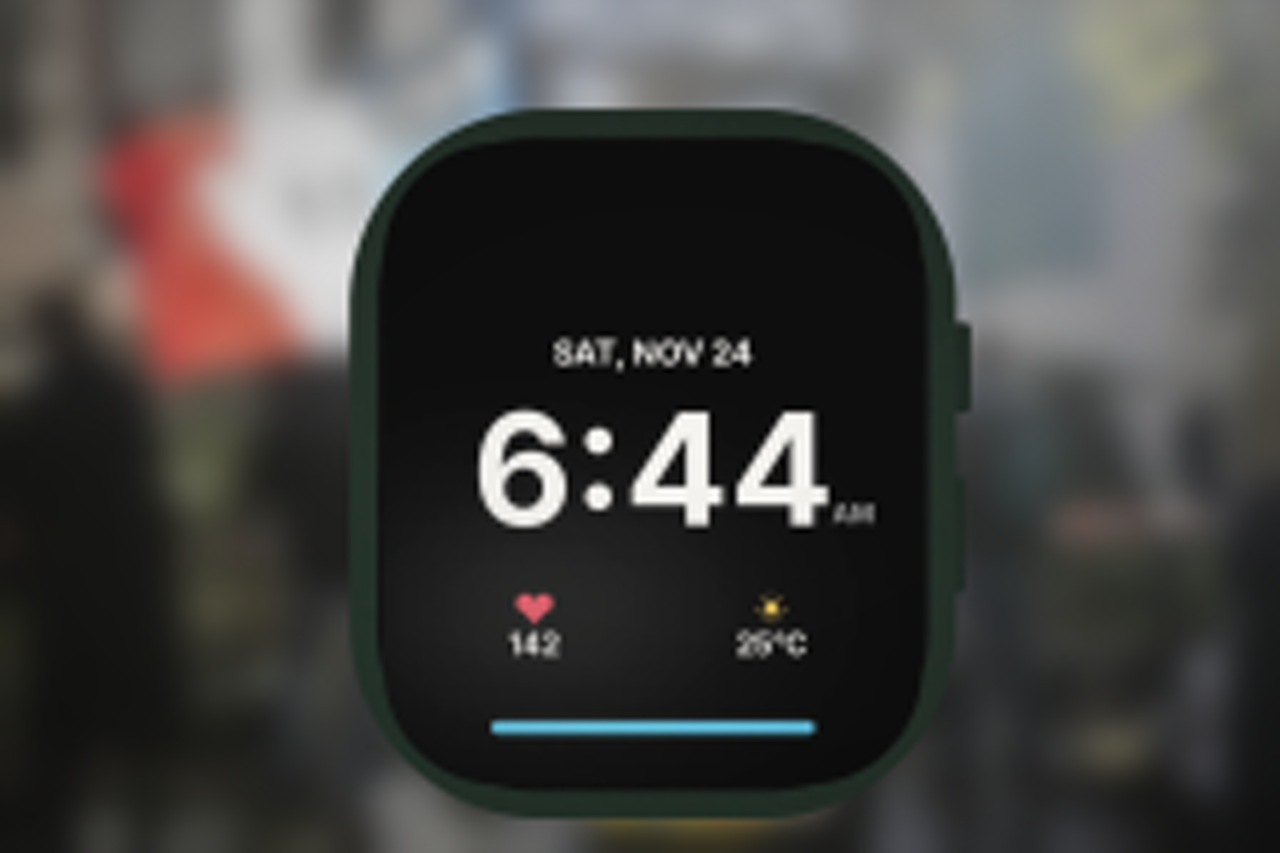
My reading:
6h44
